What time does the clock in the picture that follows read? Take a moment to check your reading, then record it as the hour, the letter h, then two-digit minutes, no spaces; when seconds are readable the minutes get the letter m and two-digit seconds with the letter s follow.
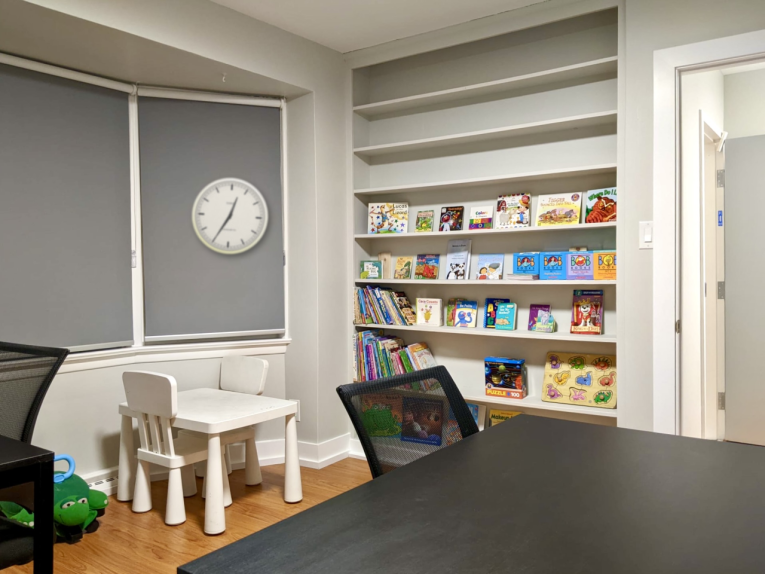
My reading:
12h35
